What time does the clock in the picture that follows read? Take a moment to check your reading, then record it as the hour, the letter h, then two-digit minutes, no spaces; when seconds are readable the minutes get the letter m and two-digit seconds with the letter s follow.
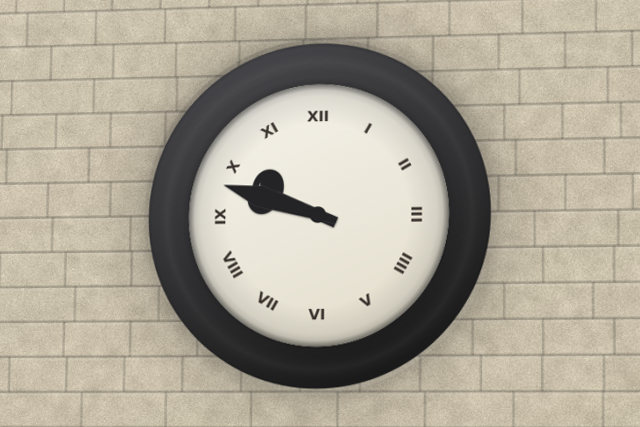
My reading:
9h48
